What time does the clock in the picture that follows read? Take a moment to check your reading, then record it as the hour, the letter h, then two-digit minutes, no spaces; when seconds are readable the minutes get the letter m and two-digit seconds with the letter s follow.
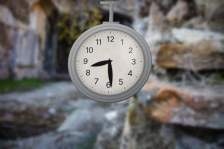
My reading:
8h29
